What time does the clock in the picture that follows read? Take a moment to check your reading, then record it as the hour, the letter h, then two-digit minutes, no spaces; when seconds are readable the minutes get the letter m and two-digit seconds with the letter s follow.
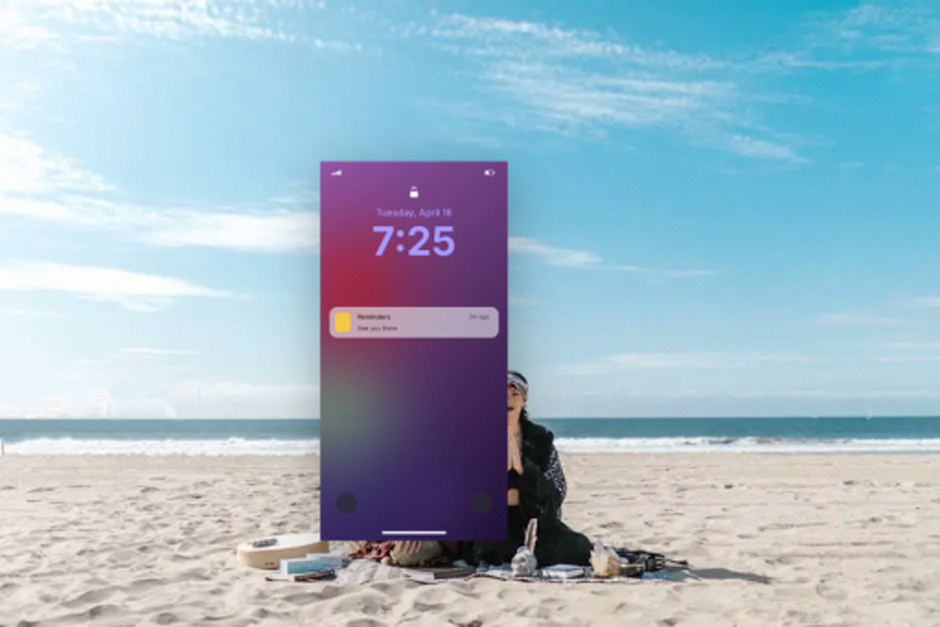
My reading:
7h25
